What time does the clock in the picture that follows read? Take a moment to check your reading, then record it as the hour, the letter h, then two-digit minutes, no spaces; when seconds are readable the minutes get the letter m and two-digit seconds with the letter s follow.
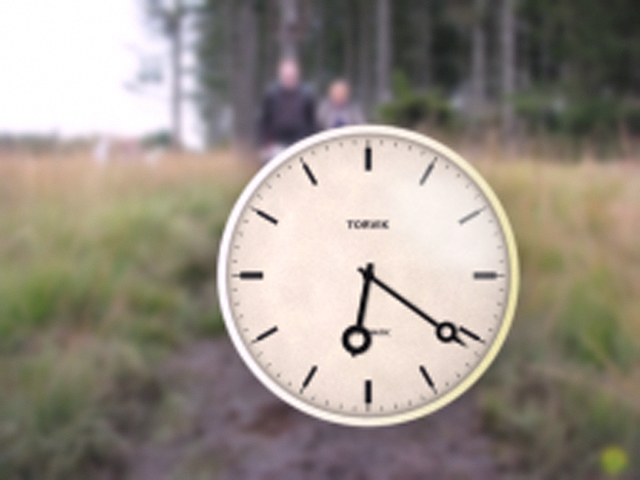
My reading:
6h21
